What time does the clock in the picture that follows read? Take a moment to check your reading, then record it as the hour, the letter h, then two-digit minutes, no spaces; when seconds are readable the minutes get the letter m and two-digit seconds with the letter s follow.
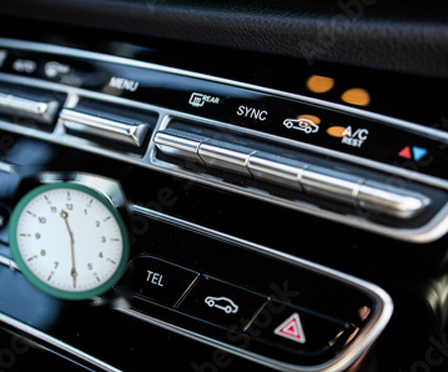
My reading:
11h30
